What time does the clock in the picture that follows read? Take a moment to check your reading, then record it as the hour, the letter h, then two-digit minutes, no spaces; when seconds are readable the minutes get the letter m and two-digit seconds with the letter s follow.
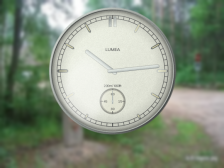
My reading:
10h14
